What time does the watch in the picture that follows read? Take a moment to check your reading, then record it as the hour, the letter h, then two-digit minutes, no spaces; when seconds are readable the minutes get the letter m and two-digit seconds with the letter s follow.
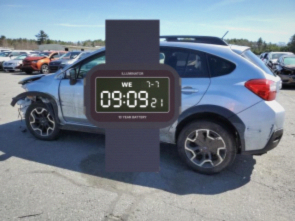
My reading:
9h09m21s
